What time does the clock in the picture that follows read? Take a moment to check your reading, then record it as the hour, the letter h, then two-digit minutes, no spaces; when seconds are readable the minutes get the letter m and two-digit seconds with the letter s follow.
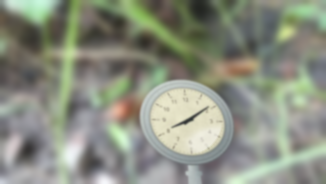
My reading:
8h09
